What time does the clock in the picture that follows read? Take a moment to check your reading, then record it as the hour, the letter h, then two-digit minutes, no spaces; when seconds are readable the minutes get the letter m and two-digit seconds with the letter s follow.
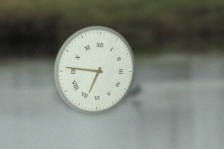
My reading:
6h46
